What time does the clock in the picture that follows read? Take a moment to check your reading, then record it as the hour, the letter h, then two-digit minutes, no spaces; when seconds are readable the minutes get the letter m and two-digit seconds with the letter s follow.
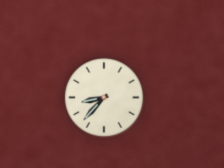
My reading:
8h37
